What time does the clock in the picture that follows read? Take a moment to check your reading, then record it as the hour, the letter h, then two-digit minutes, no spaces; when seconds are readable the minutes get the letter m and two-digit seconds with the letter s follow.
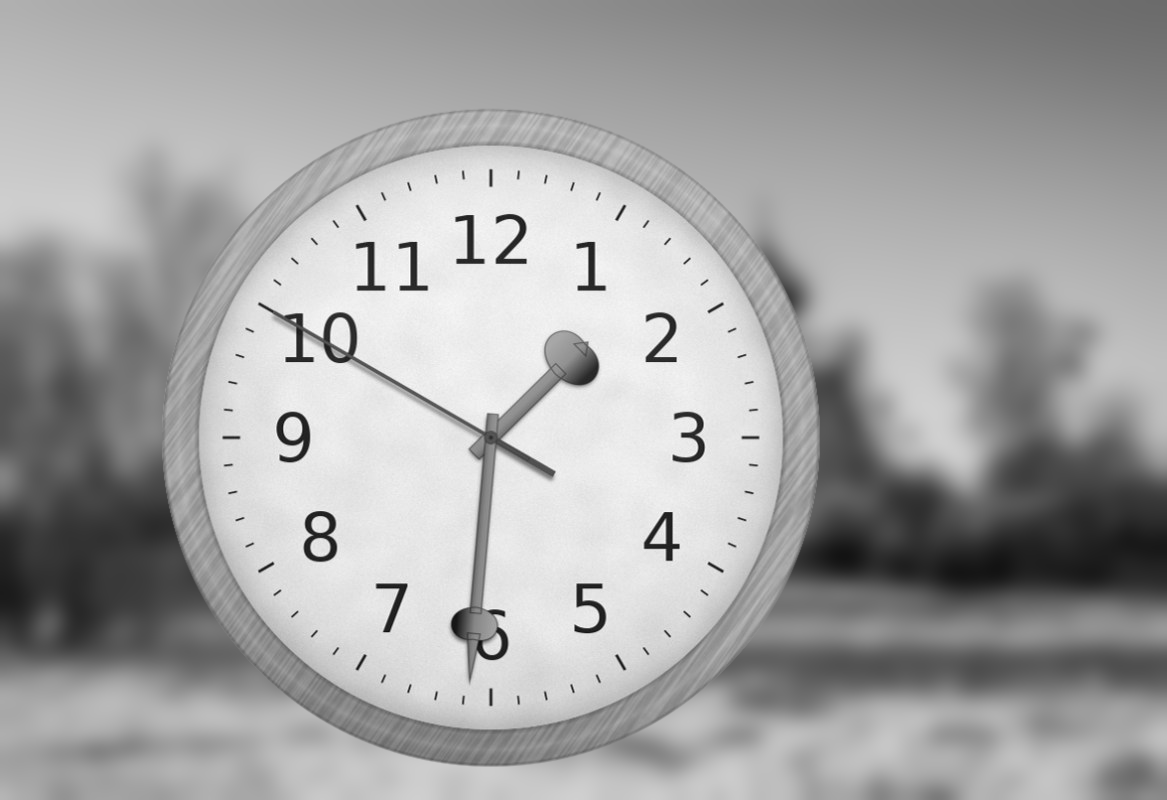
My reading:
1h30m50s
